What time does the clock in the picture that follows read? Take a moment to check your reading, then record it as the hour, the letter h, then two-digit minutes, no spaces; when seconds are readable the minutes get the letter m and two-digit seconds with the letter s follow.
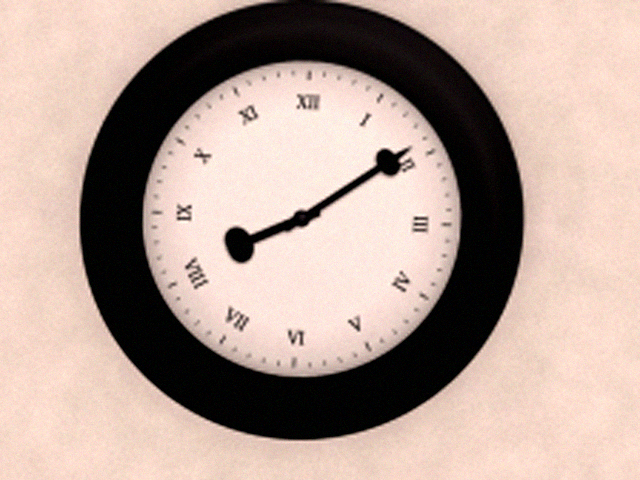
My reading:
8h09
